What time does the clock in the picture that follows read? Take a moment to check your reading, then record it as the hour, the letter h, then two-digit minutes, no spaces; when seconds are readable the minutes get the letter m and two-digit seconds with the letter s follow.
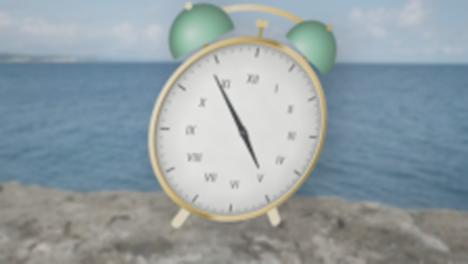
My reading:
4h54
